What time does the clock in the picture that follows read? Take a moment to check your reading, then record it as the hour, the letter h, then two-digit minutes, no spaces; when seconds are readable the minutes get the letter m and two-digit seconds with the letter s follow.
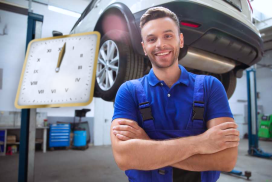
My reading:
12h01
